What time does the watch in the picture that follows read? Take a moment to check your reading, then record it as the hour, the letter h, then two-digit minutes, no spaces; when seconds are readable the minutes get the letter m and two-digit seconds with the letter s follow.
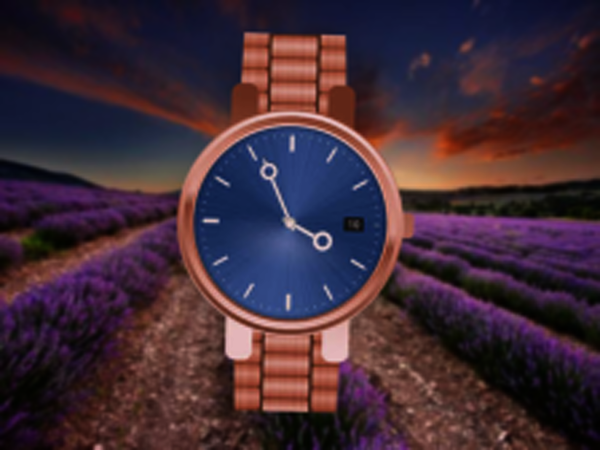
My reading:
3h56
